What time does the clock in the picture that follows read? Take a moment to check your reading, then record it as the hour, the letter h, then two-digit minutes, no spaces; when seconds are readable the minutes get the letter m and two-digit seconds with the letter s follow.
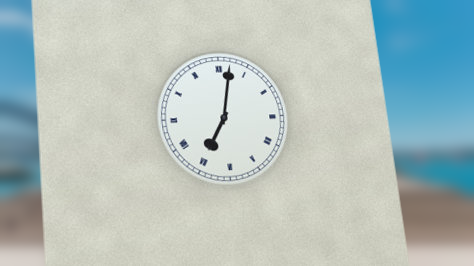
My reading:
7h02
